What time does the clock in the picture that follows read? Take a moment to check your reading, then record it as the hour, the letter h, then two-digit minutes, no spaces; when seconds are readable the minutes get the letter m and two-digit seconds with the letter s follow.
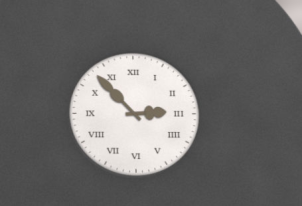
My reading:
2h53
